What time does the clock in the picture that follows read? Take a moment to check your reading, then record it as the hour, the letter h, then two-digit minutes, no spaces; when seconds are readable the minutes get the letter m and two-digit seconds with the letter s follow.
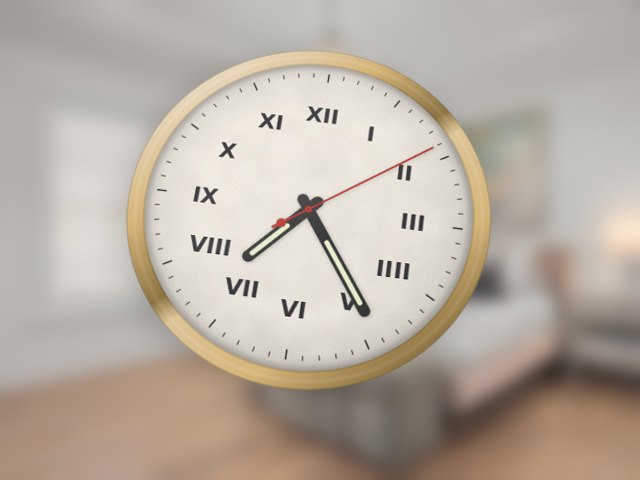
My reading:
7h24m09s
